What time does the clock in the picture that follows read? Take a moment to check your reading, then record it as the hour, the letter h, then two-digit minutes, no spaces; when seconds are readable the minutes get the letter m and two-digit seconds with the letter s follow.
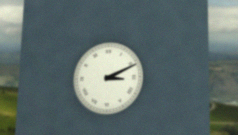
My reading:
3h11
